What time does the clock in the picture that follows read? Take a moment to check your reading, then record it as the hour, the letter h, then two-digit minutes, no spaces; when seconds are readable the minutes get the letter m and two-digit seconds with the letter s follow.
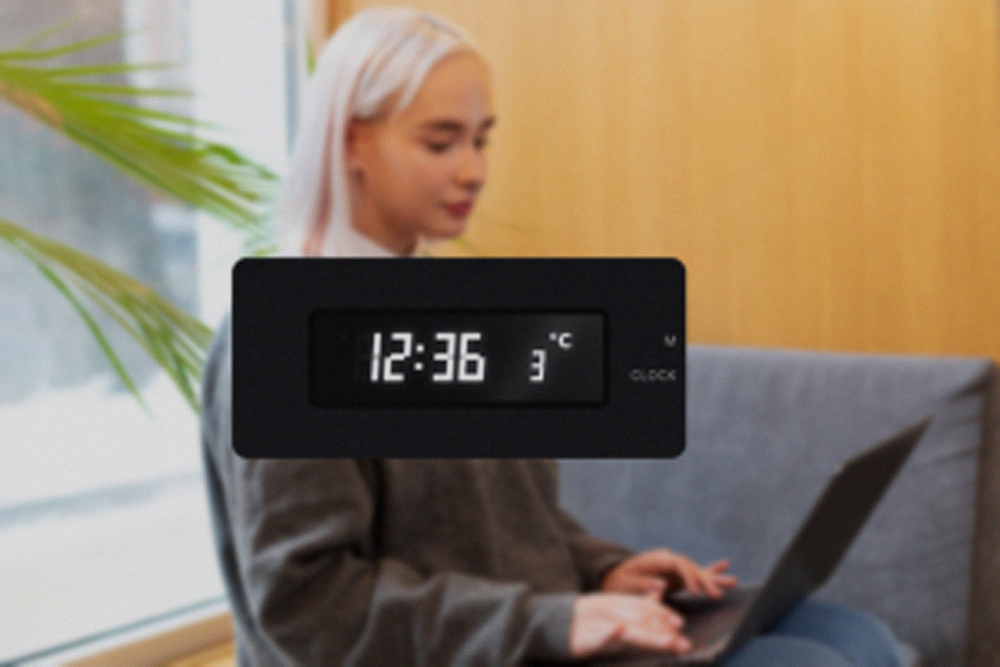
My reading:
12h36
